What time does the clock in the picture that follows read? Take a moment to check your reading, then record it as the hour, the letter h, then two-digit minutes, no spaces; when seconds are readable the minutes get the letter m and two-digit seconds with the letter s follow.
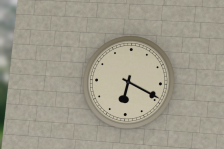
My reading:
6h19
